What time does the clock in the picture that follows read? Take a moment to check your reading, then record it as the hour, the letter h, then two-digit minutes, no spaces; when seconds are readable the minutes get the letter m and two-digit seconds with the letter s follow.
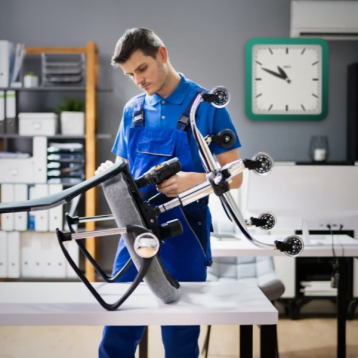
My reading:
10h49
